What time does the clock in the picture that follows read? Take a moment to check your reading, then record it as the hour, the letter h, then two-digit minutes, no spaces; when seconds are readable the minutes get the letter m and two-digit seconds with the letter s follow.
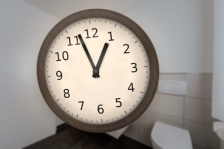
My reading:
12h57
